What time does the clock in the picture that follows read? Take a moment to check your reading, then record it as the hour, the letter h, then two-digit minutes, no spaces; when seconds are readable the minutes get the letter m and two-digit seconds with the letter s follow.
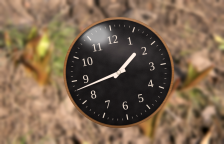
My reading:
1h43
